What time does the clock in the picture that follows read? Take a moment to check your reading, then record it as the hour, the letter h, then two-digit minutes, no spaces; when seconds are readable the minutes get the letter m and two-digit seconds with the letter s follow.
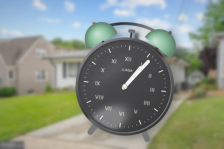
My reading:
1h06
